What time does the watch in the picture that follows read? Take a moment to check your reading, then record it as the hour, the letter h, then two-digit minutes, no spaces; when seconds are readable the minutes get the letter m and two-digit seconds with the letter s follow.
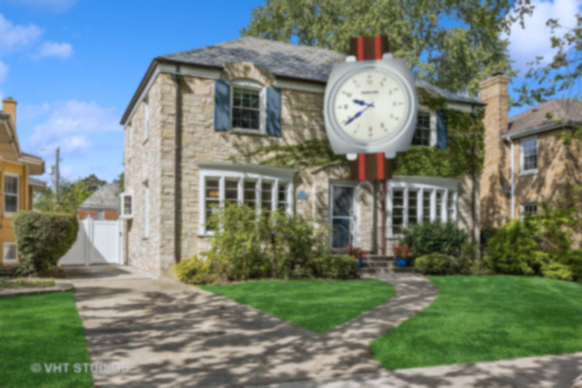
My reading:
9h39
